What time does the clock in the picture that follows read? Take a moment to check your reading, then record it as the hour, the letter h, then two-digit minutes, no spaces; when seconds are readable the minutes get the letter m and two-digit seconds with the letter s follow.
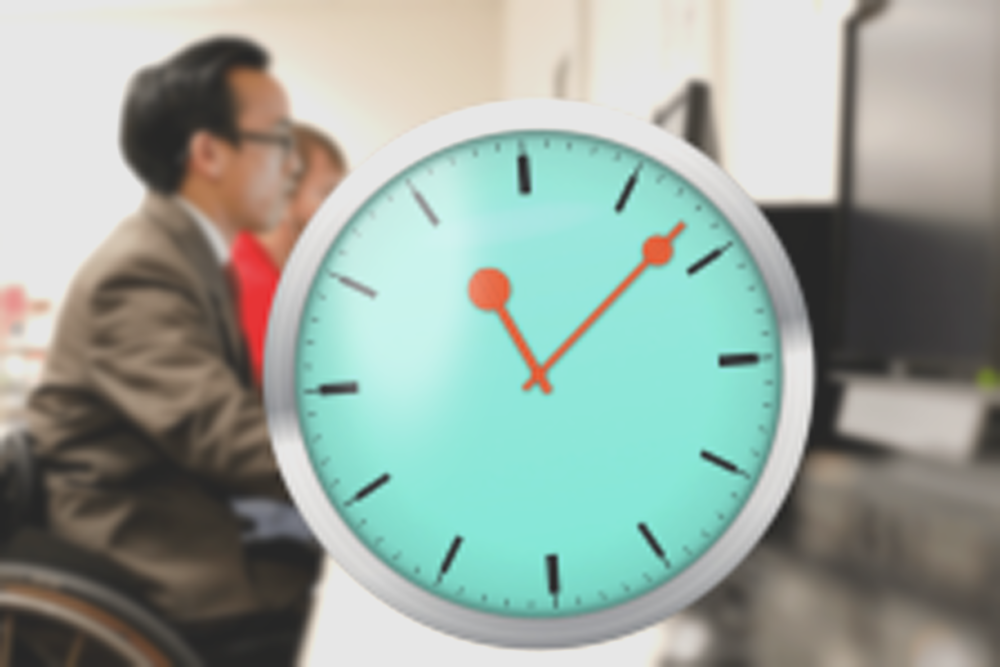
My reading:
11h08
